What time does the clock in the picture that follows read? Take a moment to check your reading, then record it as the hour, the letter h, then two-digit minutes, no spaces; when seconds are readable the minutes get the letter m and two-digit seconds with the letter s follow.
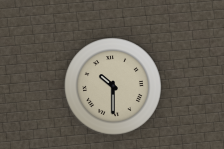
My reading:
10h31
